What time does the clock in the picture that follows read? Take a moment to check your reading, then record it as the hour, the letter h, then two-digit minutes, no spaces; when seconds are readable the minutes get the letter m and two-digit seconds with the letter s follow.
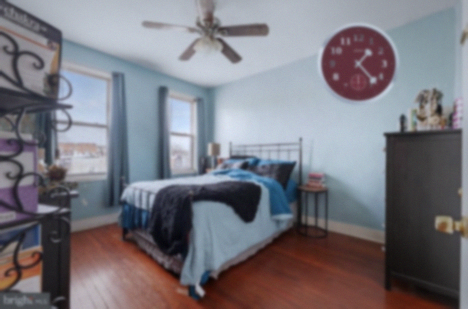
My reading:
1h23
